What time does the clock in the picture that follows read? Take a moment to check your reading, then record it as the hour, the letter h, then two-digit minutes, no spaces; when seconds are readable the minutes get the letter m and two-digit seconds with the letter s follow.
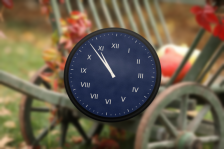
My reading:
10h53
